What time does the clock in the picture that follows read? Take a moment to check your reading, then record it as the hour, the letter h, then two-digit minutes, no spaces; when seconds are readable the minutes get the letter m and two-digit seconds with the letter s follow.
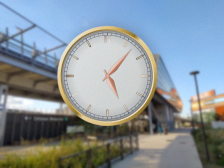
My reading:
5h07
